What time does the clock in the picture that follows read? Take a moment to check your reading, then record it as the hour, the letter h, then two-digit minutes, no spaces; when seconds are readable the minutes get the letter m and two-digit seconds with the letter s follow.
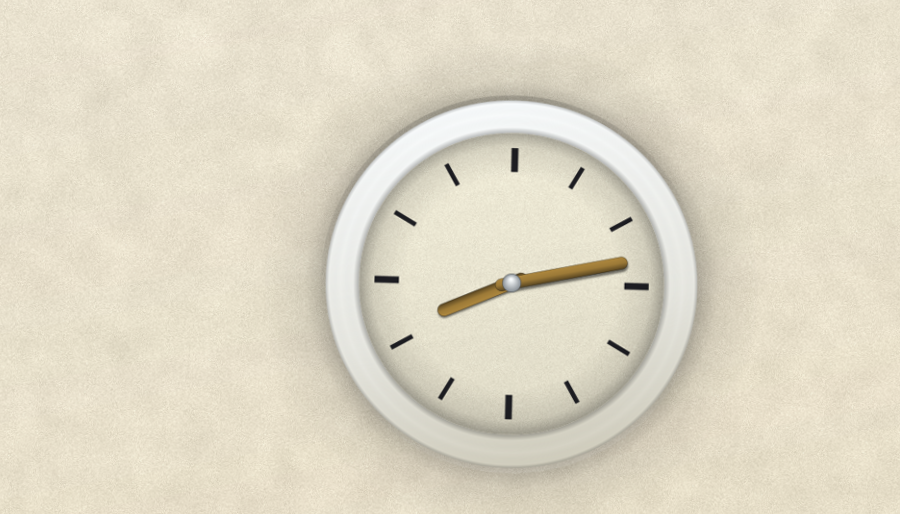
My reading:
8h13
